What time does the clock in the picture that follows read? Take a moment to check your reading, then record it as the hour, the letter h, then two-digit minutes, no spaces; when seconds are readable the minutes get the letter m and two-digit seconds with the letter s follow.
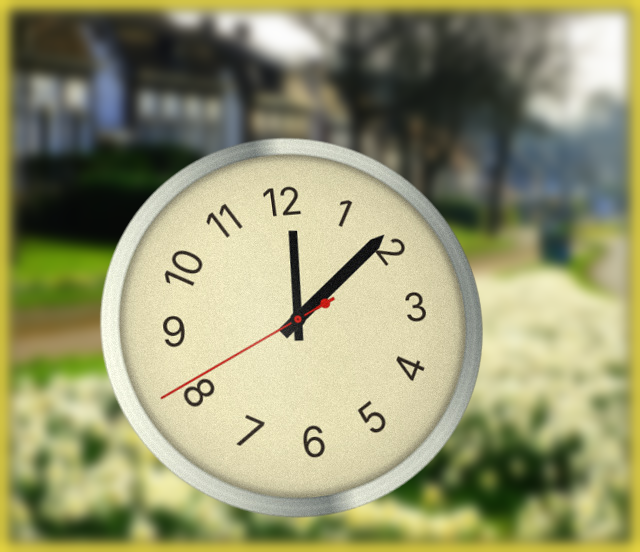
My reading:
12h08m41s
